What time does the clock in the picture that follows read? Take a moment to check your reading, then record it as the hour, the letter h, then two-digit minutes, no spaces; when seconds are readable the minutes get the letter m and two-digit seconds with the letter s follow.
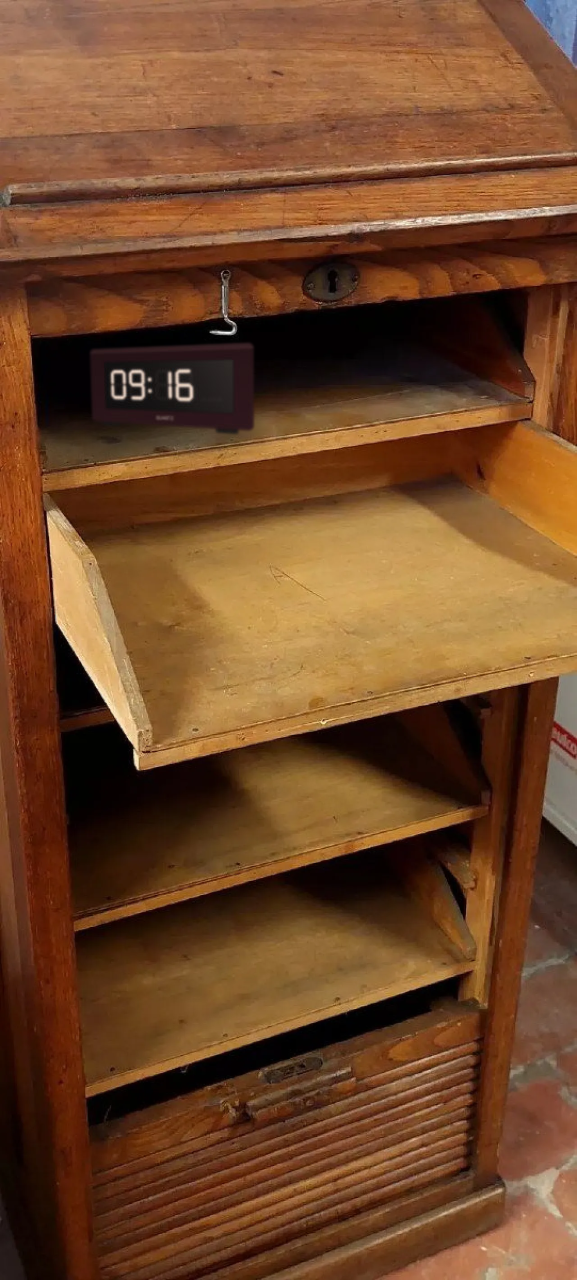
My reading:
9h16
